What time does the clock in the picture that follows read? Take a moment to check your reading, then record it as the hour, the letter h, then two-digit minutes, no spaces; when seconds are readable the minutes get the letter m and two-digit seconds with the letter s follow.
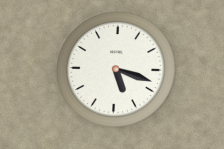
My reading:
5h18
